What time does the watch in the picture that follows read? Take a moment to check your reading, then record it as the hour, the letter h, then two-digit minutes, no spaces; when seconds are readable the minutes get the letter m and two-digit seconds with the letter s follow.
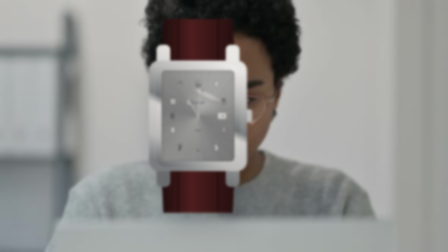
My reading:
11h01
